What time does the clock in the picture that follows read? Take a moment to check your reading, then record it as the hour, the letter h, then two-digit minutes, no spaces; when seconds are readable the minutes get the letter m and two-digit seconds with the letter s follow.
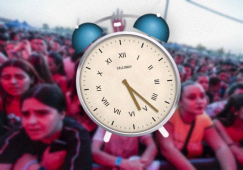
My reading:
5h23
